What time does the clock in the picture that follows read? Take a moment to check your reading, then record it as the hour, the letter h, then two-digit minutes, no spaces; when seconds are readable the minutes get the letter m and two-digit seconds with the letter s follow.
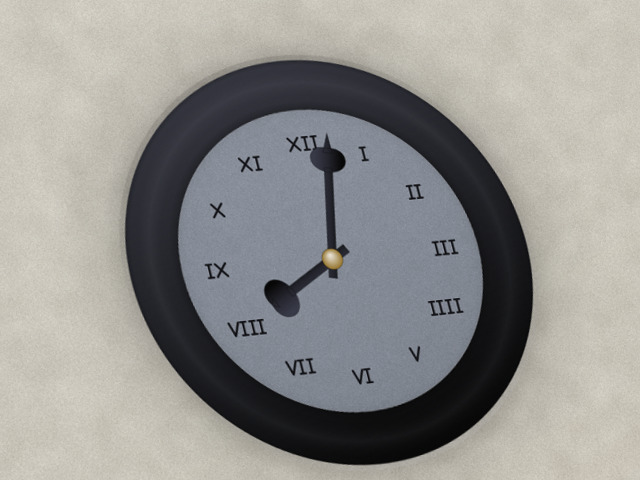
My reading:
8h02
